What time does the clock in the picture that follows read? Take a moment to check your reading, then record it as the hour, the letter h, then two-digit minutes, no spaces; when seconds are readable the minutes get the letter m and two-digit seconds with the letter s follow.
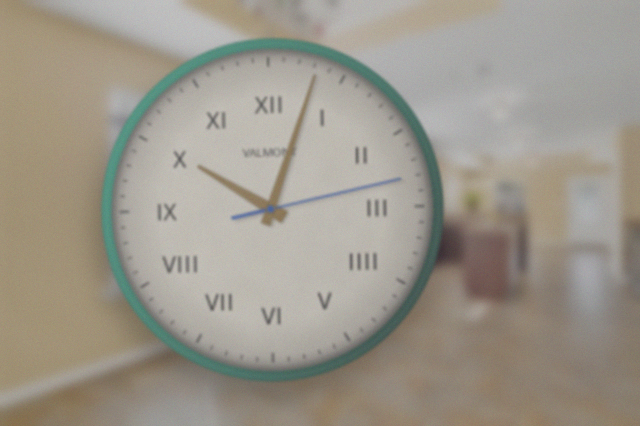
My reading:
10h03m13s
